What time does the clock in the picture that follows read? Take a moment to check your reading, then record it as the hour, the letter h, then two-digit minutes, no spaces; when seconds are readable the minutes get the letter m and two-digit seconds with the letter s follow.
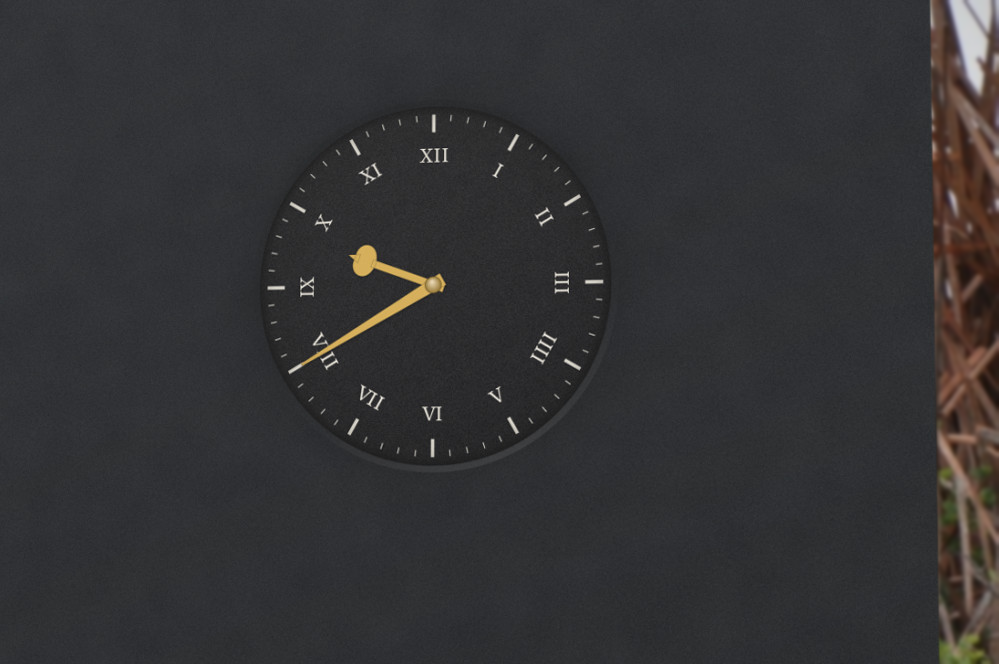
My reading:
9h40
